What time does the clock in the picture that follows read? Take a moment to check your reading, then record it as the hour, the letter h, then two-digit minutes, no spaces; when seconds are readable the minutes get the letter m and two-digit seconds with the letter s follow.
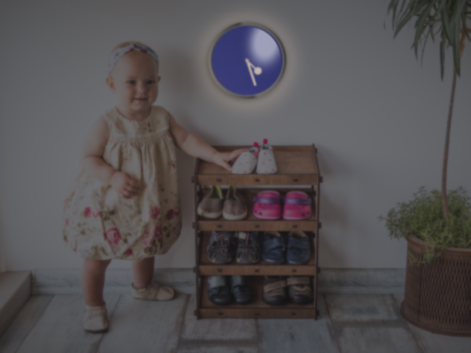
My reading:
4h27
